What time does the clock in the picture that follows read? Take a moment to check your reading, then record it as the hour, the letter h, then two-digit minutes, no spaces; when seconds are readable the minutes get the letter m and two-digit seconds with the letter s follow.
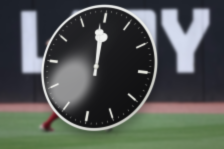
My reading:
11h59
